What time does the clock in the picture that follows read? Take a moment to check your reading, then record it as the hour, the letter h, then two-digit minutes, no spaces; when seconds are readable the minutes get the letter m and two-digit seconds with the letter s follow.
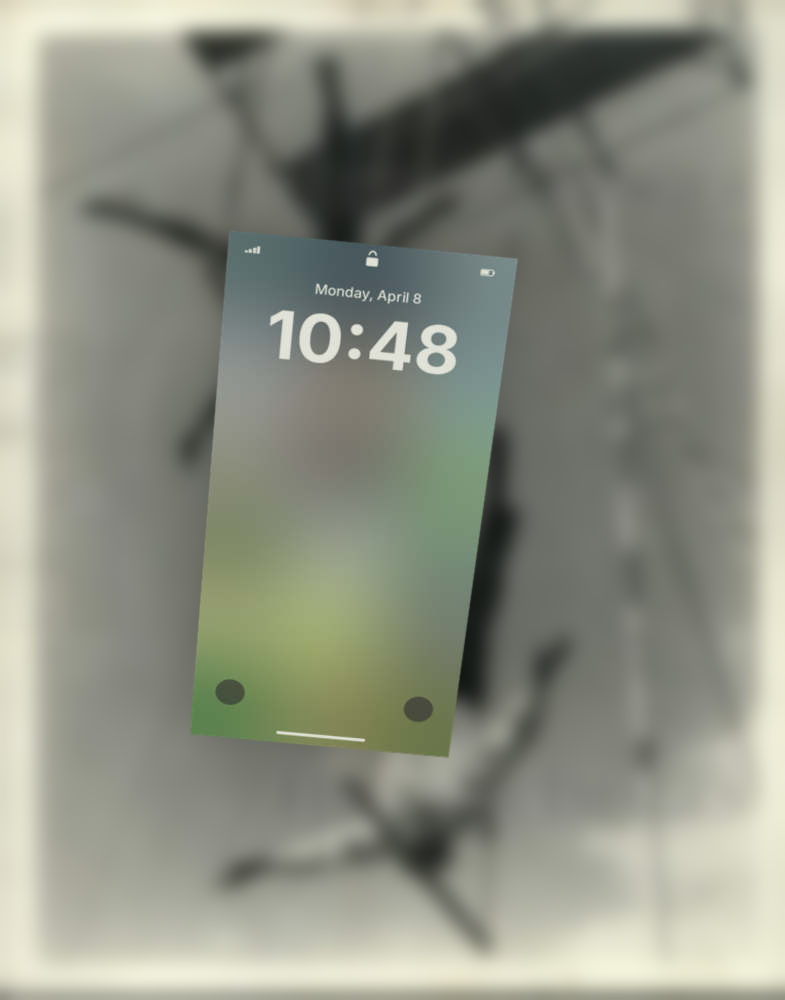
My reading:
10h48
